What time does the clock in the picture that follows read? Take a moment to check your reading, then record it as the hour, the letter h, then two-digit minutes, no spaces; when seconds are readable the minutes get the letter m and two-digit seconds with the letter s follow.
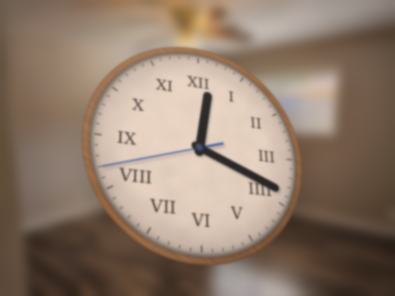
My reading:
12h18m42s
